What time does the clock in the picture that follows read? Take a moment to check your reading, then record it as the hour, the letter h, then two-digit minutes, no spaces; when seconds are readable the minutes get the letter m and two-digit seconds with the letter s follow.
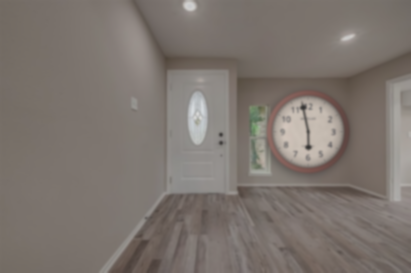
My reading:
5h58
